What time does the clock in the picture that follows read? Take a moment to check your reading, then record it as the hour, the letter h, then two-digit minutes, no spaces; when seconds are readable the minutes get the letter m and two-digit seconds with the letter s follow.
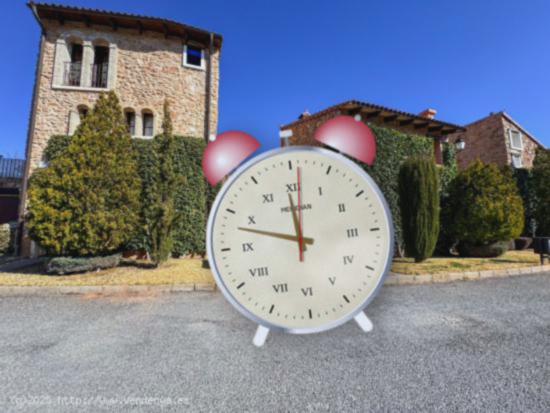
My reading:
11h48m01s
